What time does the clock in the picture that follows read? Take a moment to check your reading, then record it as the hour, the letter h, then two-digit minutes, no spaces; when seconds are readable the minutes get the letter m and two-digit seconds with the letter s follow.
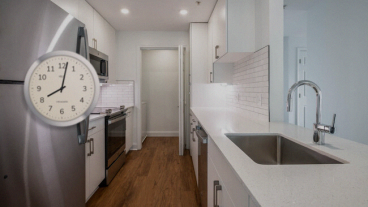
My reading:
8h02
